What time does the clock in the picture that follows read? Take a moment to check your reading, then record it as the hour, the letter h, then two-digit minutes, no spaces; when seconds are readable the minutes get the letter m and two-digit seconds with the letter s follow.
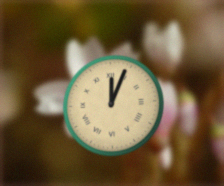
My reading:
12h04
